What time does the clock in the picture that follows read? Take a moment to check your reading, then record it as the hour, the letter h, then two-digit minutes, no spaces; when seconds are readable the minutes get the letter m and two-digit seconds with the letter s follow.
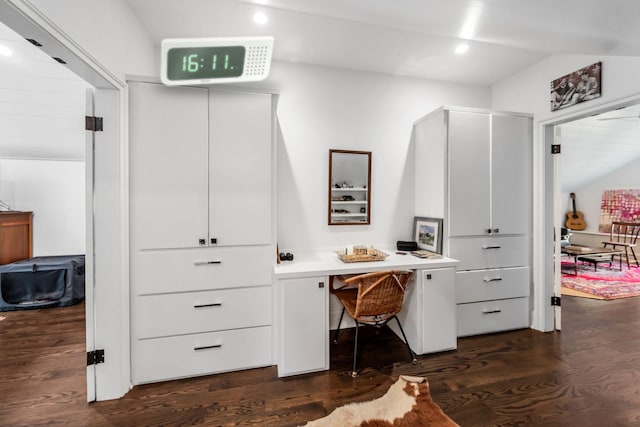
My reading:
16h11
